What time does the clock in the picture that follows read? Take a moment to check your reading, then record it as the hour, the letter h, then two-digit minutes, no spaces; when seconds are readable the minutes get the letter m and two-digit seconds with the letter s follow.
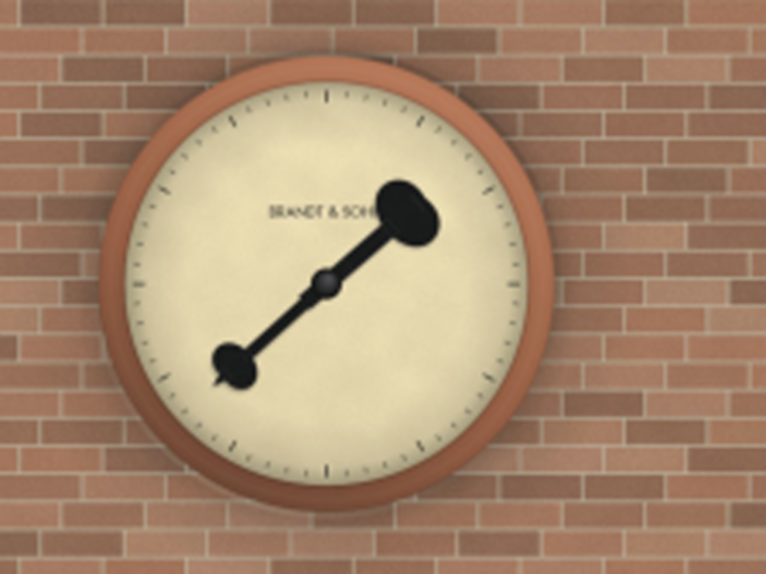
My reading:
1h38
